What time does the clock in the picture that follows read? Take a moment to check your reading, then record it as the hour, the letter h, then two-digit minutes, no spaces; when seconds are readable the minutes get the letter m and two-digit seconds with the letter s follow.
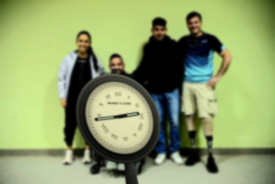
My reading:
2h44
